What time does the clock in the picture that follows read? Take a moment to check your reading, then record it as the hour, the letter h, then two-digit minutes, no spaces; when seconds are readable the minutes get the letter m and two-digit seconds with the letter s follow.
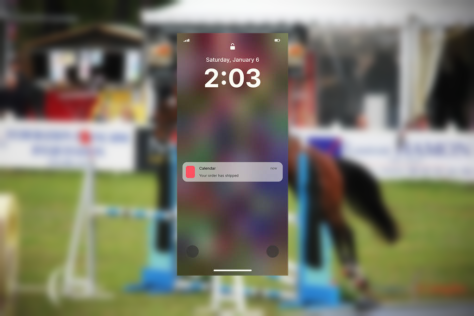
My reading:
2h03
